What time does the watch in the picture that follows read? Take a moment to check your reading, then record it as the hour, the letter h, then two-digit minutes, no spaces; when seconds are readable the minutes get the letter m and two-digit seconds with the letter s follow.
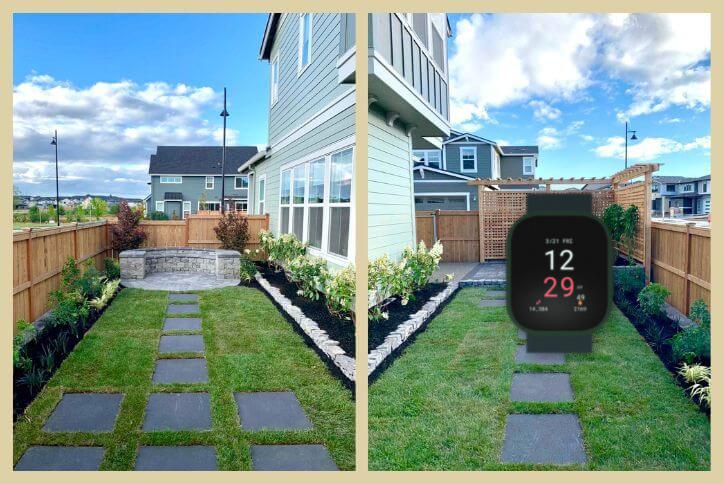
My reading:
12h29
